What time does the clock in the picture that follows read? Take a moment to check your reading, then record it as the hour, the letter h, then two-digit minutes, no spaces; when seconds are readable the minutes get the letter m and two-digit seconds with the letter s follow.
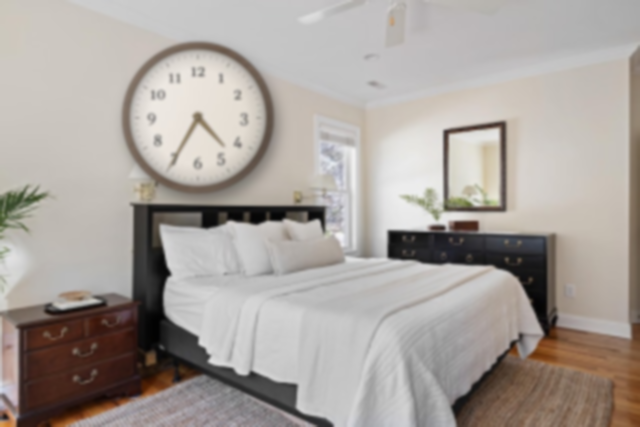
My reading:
4h35
